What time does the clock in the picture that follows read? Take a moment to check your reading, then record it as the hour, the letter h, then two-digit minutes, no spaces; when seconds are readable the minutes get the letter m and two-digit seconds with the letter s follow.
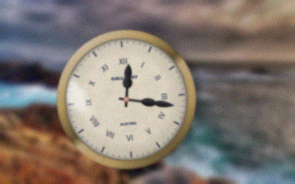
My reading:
12h17
